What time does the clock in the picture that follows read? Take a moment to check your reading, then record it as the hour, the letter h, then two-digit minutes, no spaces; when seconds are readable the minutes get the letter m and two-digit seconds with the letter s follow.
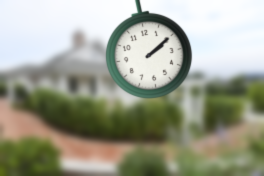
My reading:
2h10
